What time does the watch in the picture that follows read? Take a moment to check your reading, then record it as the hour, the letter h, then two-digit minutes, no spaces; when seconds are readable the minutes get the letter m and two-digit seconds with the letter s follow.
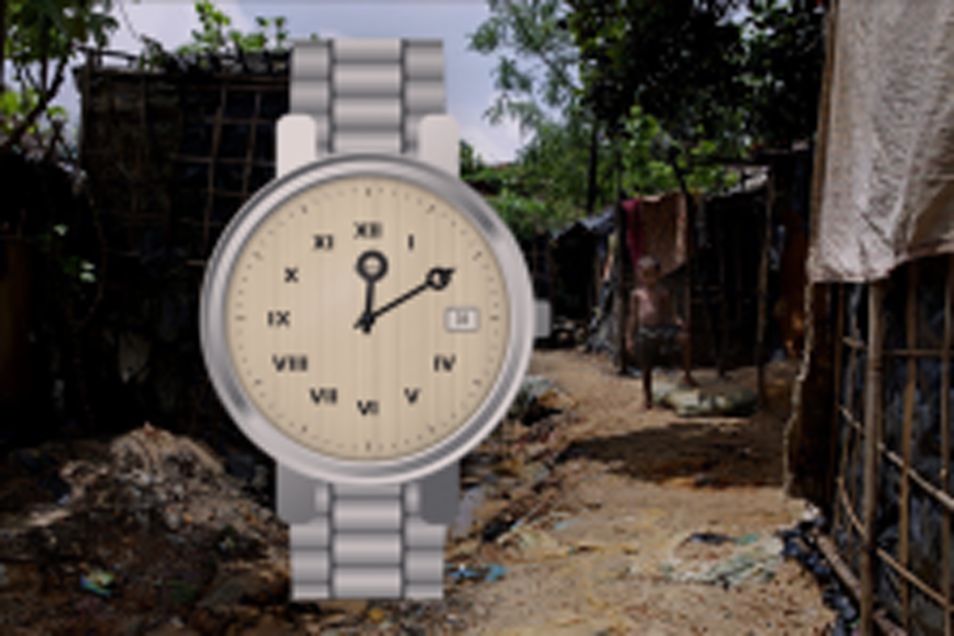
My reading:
12h10
